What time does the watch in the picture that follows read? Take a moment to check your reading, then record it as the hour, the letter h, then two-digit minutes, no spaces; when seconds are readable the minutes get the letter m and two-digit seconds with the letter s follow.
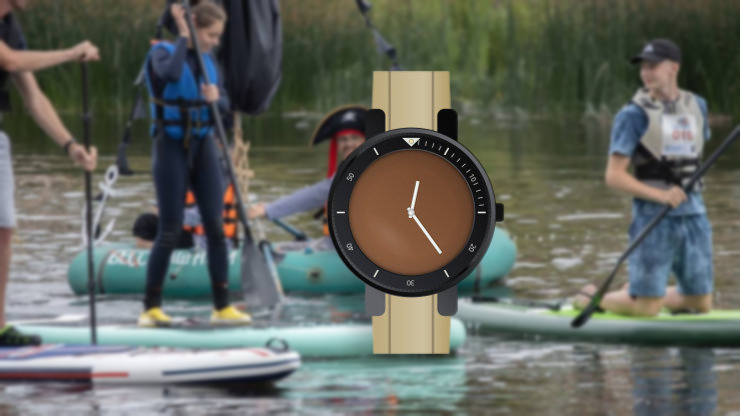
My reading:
12h24
